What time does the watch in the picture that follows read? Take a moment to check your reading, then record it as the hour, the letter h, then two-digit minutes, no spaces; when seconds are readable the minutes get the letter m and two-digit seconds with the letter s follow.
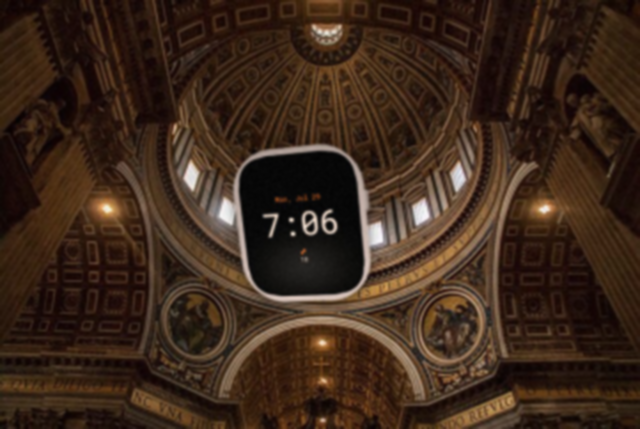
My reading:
7h06
